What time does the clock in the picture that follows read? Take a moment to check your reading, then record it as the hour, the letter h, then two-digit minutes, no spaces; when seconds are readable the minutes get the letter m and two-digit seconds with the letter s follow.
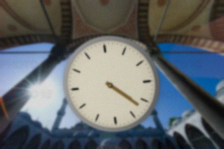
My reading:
4h22
